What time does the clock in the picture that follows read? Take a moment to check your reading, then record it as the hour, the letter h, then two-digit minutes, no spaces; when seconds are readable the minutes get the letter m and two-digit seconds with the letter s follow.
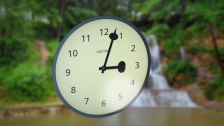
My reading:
3h03
